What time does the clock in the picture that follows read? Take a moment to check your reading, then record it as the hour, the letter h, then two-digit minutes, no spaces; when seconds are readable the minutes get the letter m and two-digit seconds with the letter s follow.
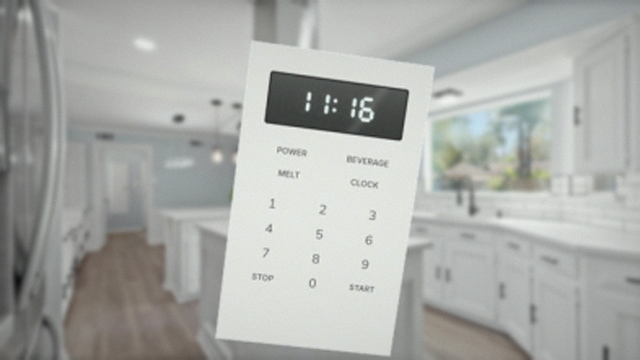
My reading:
11h16
